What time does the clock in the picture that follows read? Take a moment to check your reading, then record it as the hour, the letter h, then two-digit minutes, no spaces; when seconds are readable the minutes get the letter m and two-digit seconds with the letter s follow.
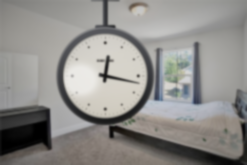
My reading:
12h17
